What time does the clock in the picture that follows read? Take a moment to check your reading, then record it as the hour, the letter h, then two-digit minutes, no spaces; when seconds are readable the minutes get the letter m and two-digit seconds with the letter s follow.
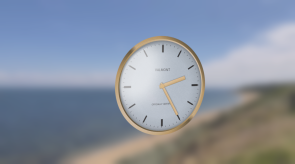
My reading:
2h25
